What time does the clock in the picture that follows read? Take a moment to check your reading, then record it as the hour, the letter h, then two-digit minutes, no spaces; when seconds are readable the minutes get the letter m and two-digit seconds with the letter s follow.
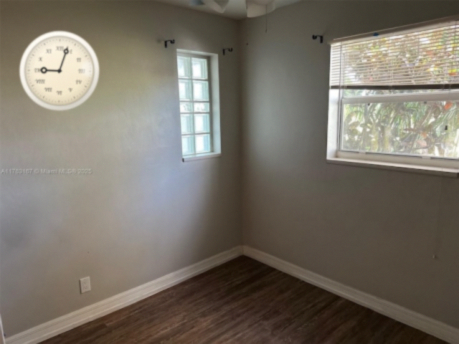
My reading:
9h03
